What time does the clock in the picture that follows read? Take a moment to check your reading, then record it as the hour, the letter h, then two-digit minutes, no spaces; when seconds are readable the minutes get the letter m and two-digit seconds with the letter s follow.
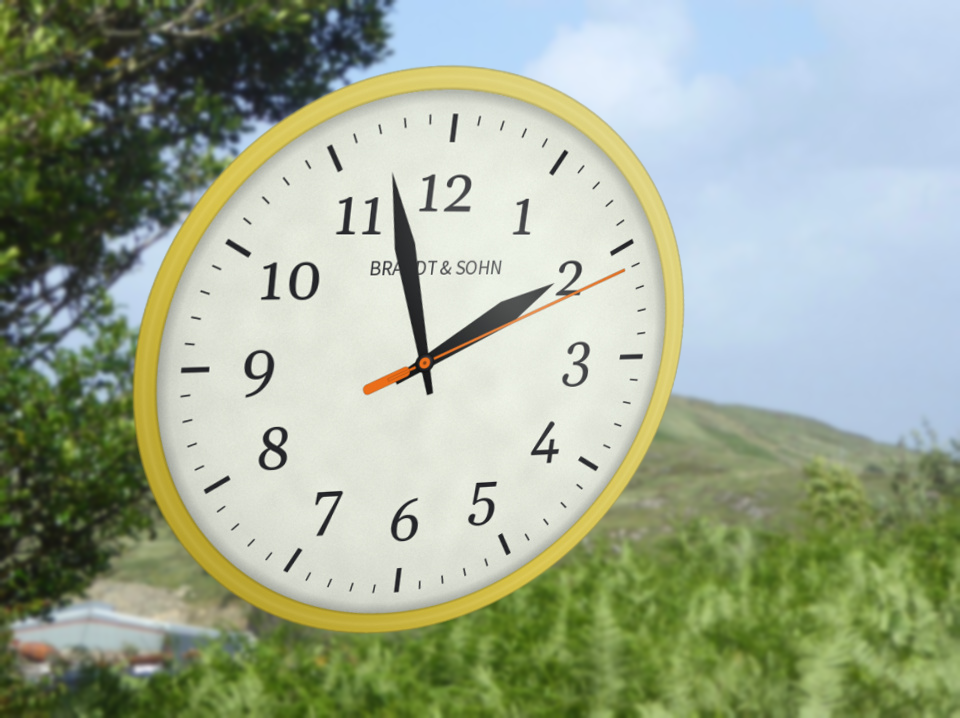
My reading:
1h57m11s
